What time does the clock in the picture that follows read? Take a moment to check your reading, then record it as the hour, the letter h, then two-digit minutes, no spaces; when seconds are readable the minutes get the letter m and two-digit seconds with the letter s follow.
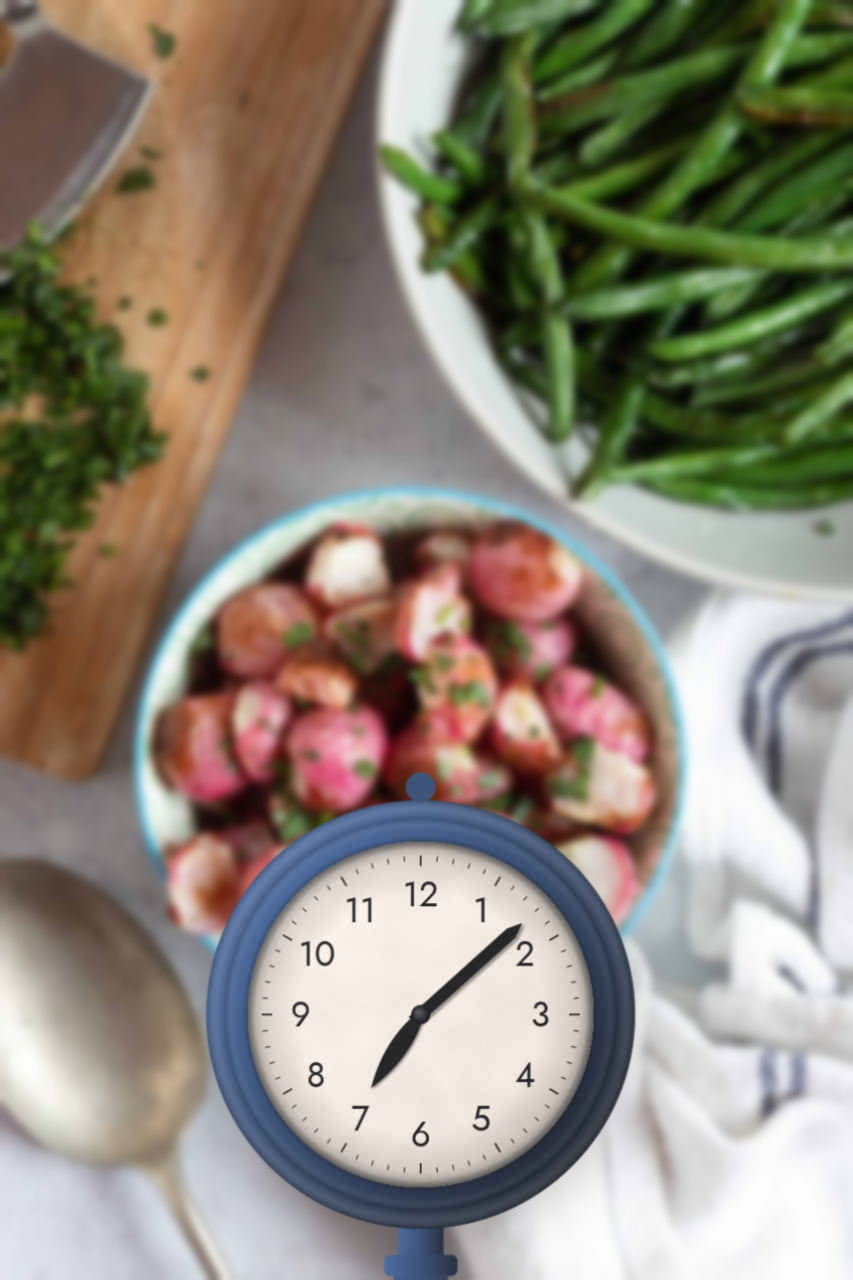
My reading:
7h08
